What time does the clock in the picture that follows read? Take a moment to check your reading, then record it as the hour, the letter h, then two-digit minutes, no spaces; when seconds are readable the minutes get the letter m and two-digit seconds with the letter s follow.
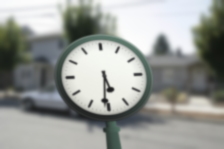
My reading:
5h31
